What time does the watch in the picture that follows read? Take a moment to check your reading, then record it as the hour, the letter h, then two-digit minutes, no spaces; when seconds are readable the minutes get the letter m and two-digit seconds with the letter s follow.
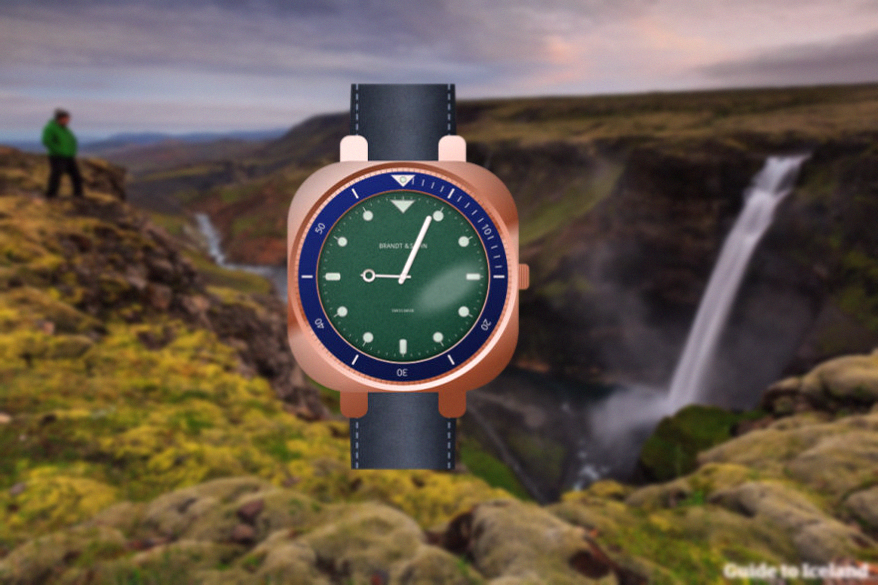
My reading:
9h04
